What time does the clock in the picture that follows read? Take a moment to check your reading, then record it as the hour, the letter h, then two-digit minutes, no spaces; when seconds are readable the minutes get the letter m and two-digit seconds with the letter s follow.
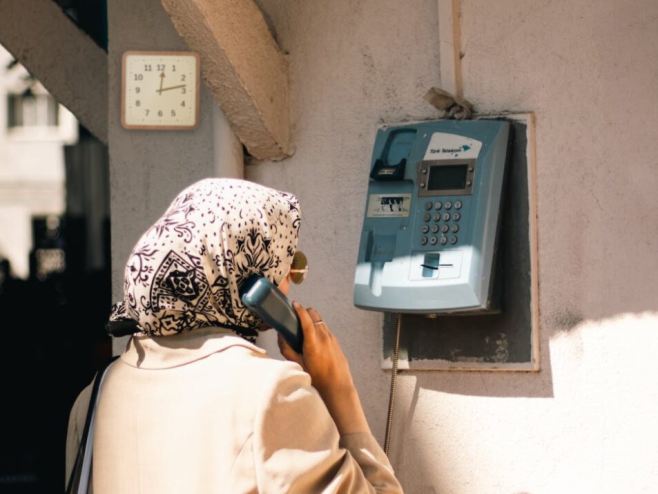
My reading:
12h13
